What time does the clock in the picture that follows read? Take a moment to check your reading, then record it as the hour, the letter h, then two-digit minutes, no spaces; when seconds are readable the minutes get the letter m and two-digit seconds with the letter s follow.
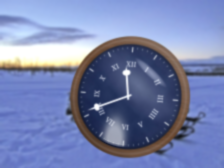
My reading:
11h41
